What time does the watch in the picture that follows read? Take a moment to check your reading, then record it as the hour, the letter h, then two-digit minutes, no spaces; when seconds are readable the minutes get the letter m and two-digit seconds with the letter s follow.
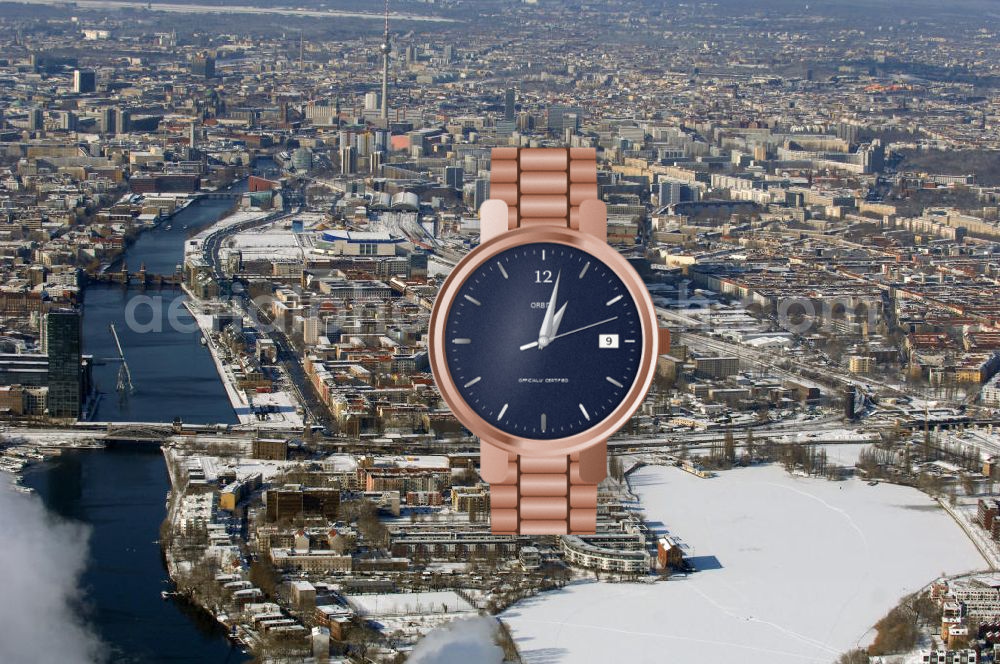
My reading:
1h02m12s
